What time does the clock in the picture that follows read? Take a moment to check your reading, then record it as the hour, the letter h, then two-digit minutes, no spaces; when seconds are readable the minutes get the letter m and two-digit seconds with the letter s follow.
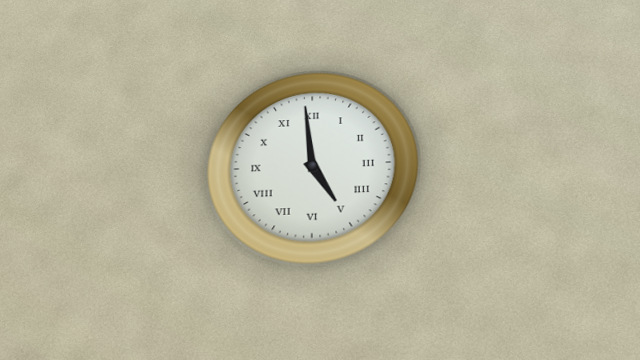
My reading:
4h59
